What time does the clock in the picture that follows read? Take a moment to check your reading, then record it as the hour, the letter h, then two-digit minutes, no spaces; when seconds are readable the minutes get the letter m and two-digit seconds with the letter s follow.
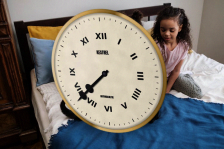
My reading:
7h38
